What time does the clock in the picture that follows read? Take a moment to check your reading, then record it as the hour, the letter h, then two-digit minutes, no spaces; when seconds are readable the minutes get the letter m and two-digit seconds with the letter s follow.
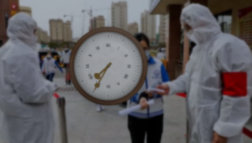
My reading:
7h35
